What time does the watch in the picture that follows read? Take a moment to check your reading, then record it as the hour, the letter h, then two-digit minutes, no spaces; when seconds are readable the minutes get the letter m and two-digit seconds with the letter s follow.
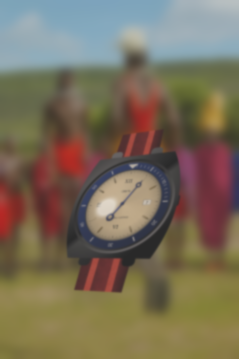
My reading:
7h05
